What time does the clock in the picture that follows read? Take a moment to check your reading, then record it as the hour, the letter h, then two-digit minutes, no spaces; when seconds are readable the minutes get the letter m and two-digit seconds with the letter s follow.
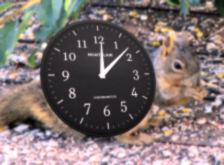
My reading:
12h08
